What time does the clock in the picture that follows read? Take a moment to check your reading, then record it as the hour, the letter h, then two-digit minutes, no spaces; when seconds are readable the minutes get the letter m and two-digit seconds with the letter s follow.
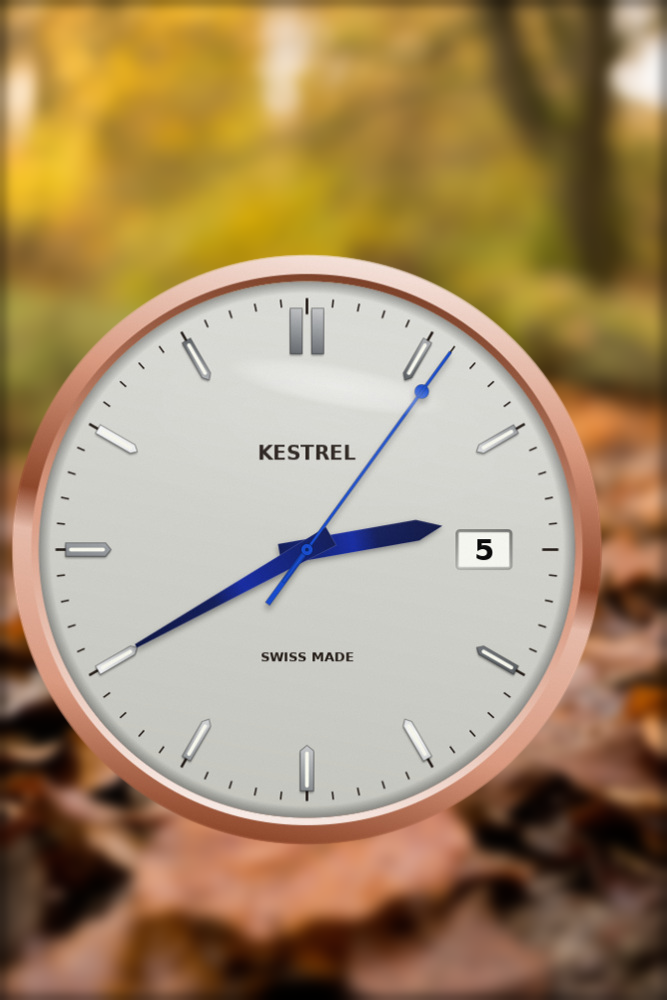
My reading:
2h40m06s
